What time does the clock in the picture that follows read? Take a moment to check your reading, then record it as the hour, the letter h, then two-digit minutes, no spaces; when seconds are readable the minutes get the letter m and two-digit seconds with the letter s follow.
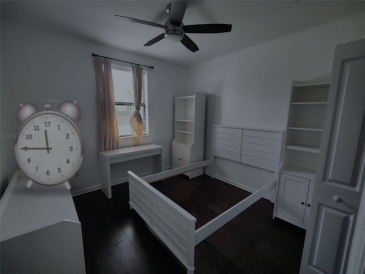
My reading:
11h45
